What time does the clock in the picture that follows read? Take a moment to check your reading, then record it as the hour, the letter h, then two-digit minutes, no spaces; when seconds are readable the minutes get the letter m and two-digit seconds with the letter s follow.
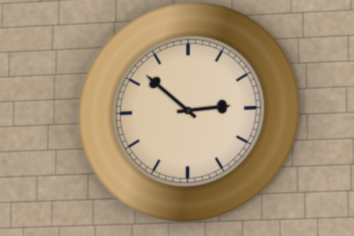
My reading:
2h52
